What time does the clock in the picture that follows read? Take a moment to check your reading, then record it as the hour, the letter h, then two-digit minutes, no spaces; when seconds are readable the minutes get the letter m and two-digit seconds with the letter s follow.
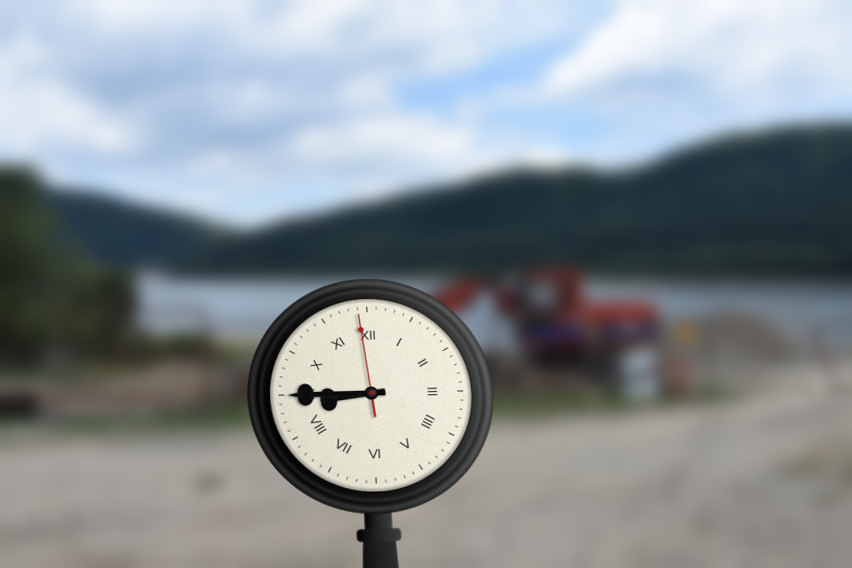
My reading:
8h44m59s
